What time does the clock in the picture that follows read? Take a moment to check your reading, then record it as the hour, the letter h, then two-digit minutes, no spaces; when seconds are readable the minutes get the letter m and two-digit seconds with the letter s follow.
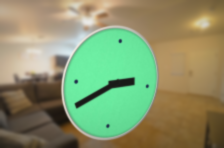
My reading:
2h40
